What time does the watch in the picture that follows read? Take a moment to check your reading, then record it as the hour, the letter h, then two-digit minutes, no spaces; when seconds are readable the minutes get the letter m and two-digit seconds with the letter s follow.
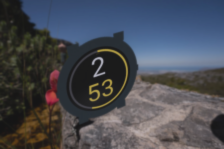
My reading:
2h53
